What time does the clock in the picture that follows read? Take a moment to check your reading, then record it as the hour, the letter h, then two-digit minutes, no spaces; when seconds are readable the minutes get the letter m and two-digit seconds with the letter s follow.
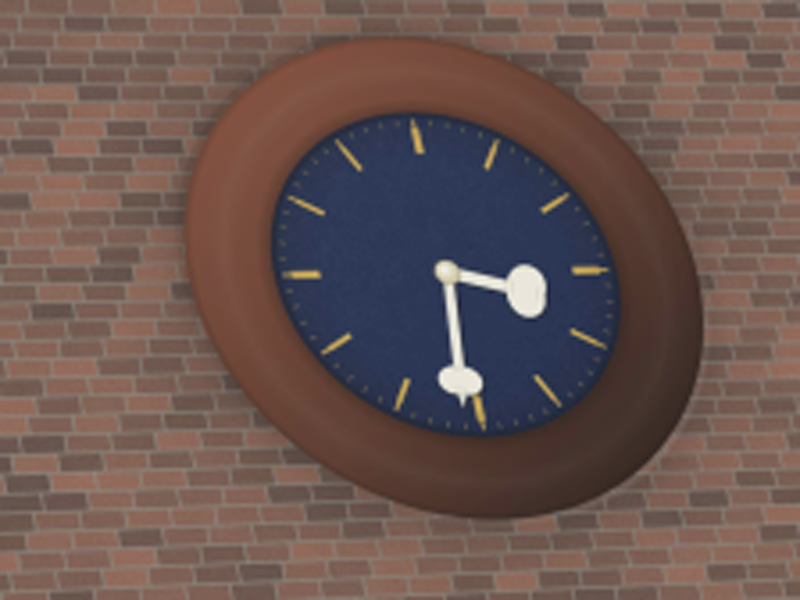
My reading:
3h31
